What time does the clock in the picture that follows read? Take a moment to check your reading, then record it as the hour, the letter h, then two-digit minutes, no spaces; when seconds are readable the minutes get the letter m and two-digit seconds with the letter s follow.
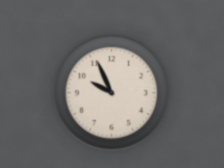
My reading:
9h56
